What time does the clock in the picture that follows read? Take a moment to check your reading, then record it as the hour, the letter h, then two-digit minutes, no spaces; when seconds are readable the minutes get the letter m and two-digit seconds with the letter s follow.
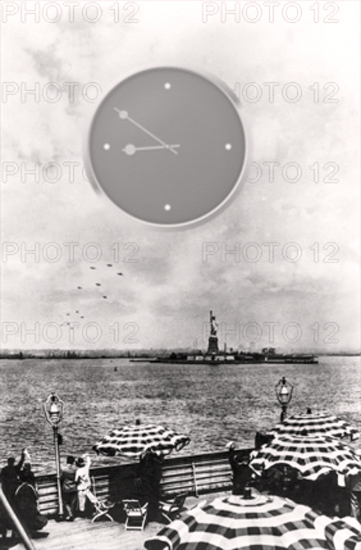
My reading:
8h51
